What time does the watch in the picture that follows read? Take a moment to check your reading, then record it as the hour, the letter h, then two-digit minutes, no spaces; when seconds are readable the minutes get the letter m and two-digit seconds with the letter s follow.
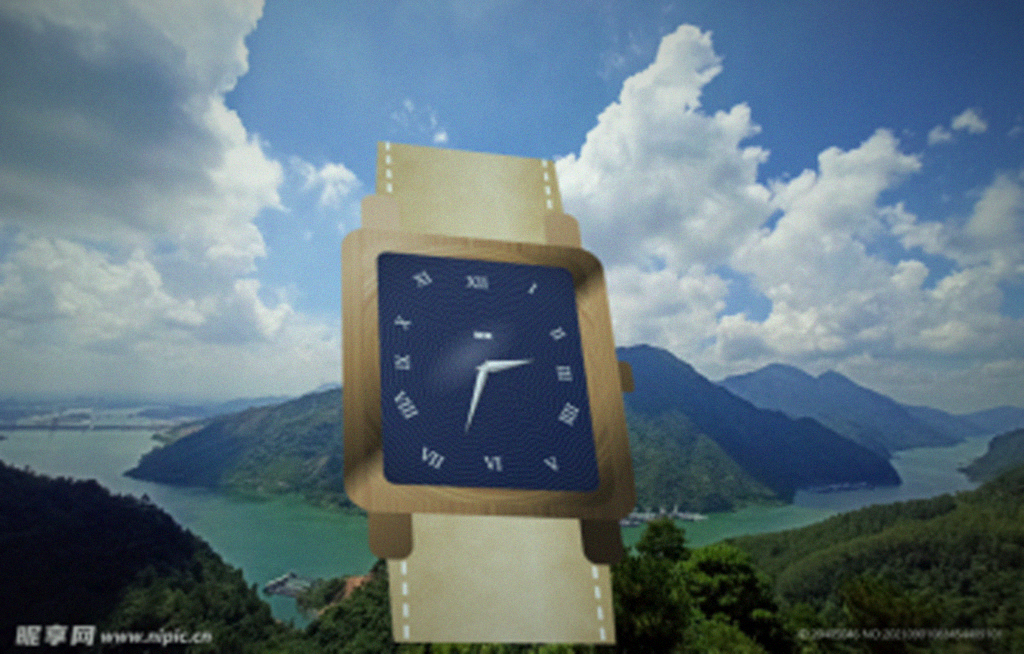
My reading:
2h33
